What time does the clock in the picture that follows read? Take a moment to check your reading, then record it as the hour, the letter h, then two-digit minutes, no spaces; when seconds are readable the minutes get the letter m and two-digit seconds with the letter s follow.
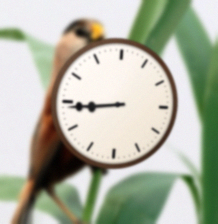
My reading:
8h44
